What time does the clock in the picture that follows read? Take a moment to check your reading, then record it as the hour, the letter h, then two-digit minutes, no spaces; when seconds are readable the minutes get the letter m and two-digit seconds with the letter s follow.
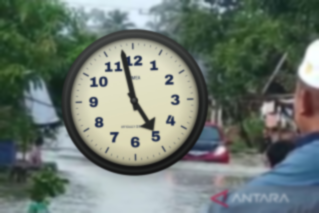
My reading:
4h58
